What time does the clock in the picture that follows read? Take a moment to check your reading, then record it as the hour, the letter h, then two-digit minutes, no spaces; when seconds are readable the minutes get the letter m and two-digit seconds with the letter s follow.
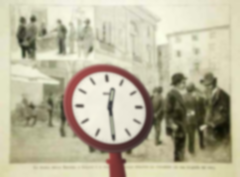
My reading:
12h30
